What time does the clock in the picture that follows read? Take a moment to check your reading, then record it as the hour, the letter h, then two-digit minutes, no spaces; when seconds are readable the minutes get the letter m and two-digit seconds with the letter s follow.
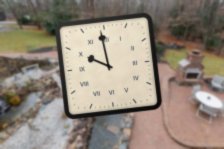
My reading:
9h59
